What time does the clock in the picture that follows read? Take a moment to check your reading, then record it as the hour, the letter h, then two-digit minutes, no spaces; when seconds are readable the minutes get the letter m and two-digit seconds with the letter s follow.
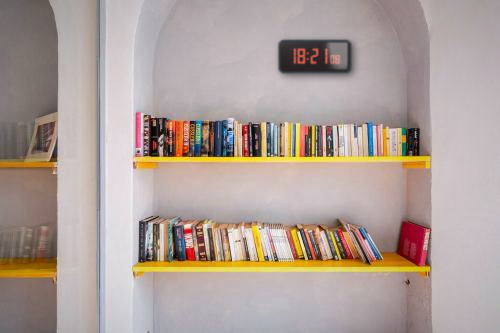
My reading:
18h21
